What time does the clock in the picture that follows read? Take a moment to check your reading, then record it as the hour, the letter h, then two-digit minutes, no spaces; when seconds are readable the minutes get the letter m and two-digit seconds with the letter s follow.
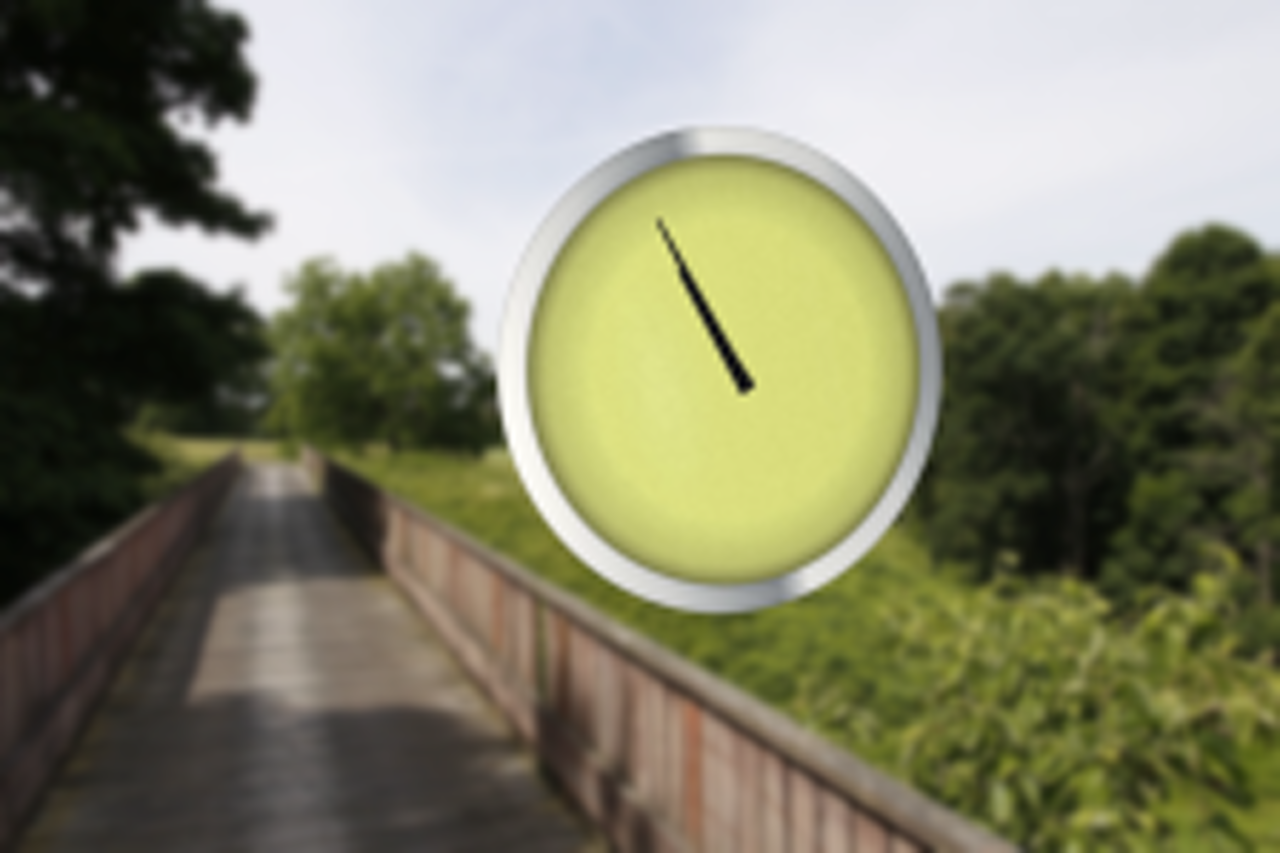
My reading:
10h55
